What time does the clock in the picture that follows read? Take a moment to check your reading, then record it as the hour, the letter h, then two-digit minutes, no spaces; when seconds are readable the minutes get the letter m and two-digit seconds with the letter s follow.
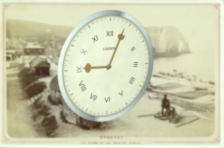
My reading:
9h04
